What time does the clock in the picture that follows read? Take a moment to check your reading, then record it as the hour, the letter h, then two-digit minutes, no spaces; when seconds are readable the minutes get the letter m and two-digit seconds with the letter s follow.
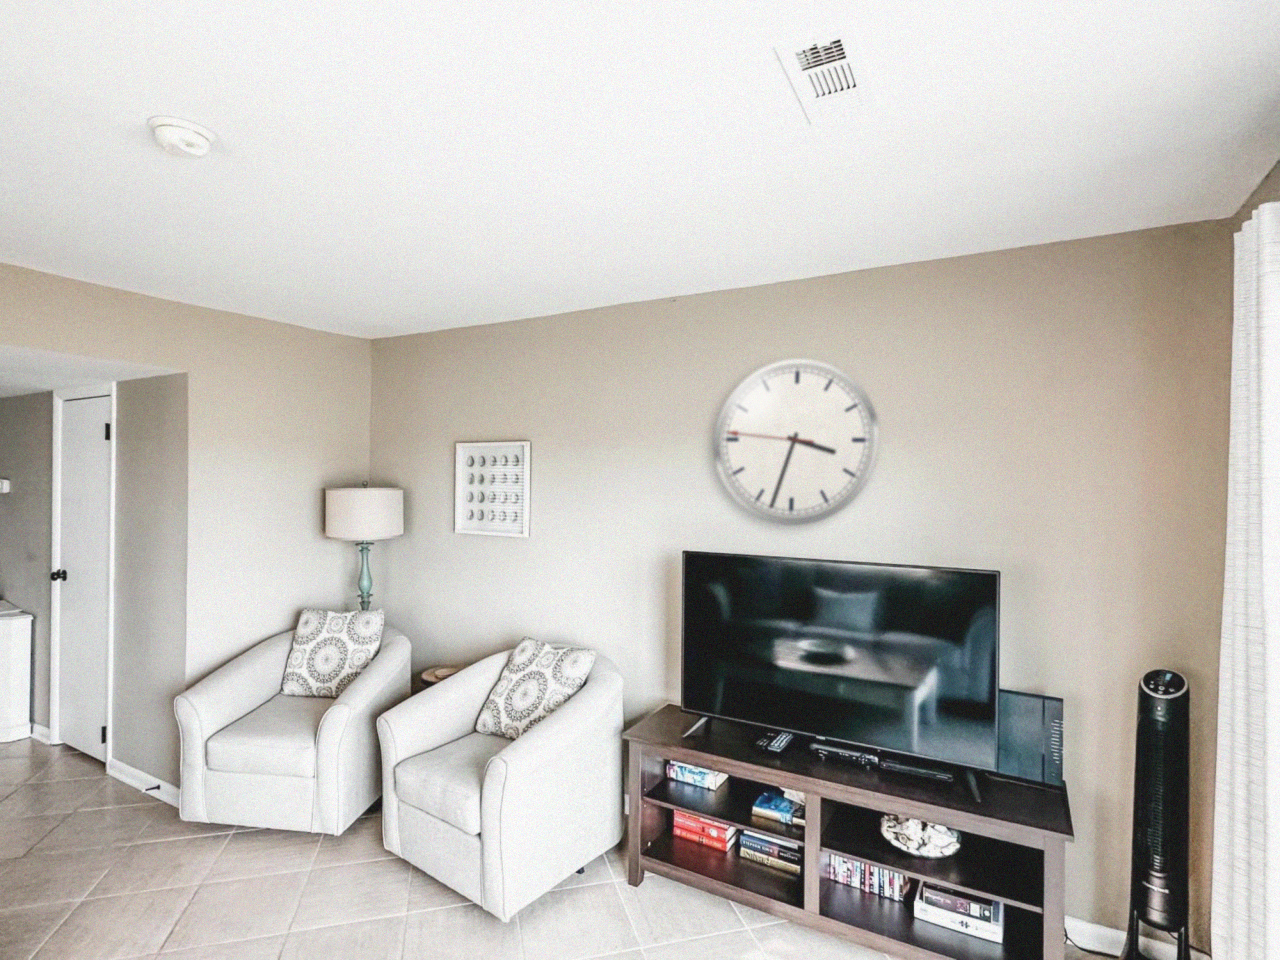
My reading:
3h32m46s
